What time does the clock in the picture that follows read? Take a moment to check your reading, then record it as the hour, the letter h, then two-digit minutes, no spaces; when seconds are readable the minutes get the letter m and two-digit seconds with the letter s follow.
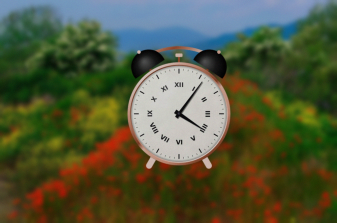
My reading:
4h06
